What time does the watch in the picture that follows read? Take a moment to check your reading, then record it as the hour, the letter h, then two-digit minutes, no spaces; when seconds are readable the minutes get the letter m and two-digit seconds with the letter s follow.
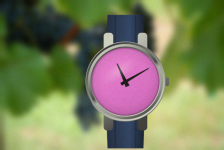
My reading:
11h10
